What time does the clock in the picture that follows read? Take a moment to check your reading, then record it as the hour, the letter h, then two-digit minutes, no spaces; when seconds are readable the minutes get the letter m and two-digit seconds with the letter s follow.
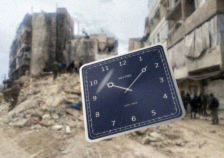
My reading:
10h08
